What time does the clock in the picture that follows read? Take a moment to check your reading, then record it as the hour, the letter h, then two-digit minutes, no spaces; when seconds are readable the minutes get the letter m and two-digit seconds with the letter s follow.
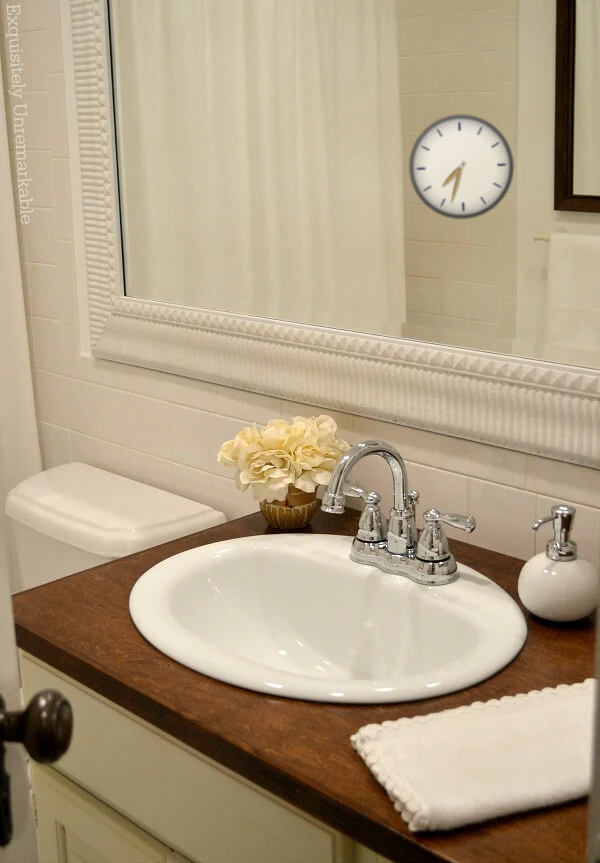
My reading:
7h33
